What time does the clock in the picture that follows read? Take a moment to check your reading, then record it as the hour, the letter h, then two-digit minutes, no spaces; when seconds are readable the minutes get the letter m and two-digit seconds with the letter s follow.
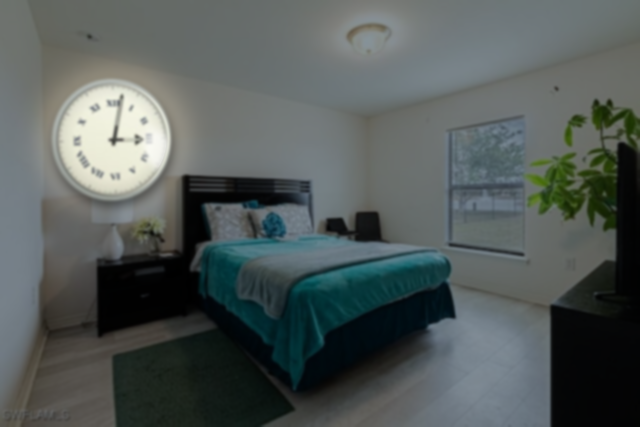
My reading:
3h02
